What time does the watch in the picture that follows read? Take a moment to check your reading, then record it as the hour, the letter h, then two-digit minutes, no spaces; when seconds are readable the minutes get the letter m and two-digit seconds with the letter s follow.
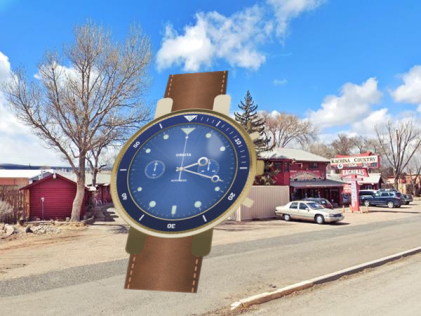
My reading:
2h18
